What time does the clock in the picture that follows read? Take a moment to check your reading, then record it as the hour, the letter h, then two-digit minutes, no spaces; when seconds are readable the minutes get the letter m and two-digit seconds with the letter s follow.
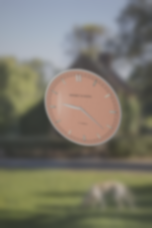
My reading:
9h22
